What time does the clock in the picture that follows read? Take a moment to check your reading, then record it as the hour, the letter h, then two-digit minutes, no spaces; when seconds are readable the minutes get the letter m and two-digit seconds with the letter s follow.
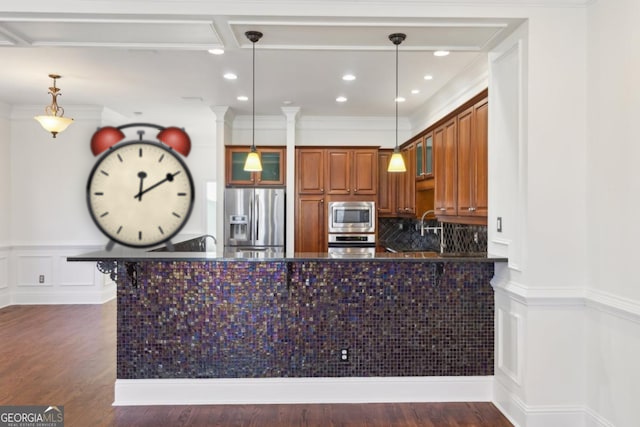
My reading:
12h10
